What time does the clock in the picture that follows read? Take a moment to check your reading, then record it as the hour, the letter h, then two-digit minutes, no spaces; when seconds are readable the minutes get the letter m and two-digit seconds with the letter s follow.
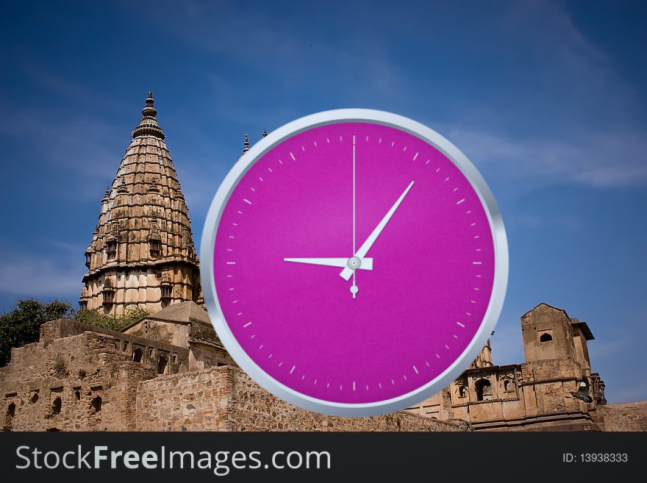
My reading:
9h06m00s
